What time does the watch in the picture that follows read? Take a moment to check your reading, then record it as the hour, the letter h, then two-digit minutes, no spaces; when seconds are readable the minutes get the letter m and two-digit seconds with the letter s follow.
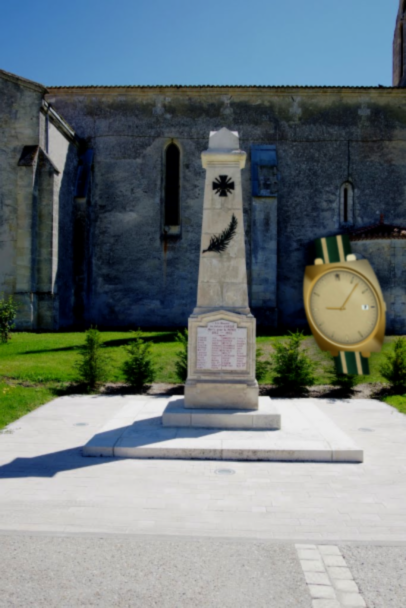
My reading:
9h07
